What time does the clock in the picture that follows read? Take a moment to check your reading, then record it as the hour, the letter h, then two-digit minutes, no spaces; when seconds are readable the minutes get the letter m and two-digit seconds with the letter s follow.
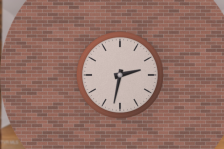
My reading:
2h32
